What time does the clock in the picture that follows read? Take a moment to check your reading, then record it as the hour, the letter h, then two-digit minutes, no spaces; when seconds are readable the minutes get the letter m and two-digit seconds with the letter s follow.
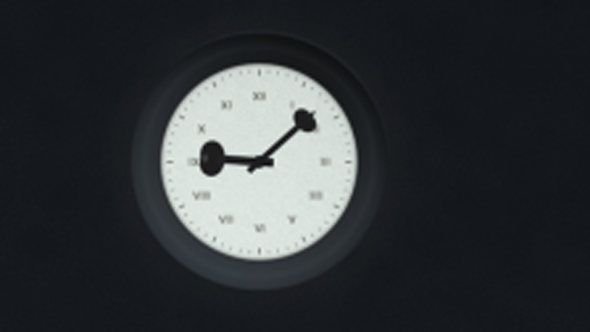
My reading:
9h08
